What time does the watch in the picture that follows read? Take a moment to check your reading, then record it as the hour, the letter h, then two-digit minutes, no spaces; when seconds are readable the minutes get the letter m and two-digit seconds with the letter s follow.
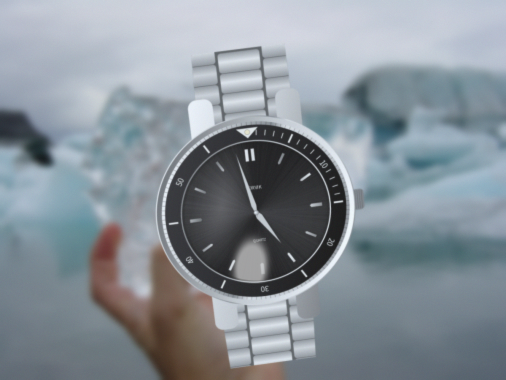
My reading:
4h58
